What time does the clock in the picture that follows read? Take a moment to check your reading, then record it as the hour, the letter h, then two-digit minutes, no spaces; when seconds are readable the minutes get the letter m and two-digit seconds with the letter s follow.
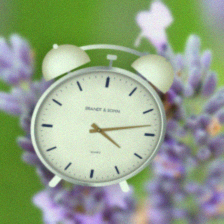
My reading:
4h13
